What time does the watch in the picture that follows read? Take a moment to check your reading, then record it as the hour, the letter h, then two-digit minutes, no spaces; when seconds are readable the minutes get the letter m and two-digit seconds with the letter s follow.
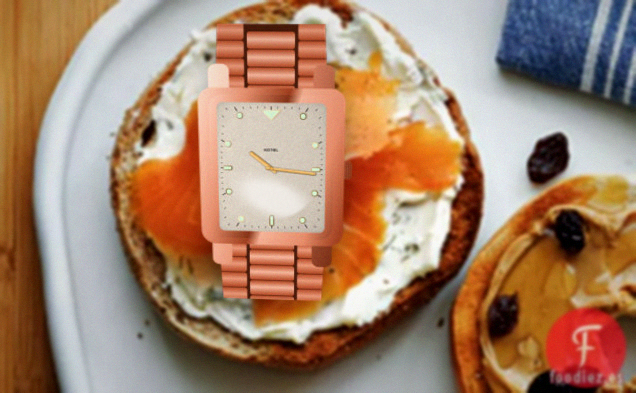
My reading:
10h16
